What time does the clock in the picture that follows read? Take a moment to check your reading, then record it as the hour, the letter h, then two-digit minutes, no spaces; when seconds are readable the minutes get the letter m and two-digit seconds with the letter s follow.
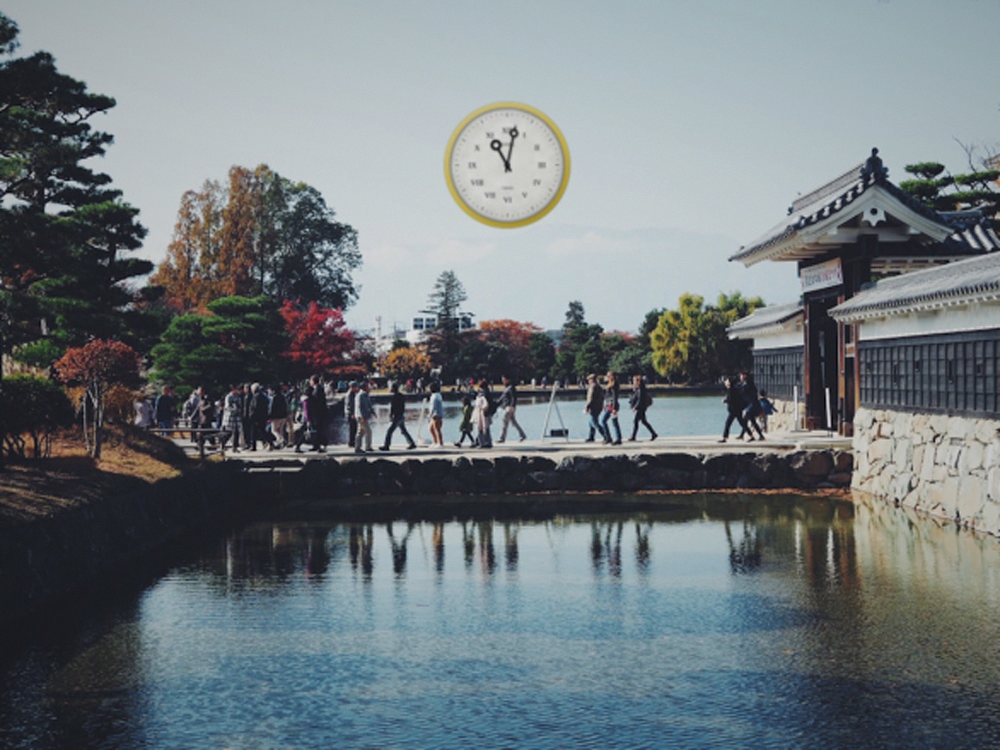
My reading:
11h02
